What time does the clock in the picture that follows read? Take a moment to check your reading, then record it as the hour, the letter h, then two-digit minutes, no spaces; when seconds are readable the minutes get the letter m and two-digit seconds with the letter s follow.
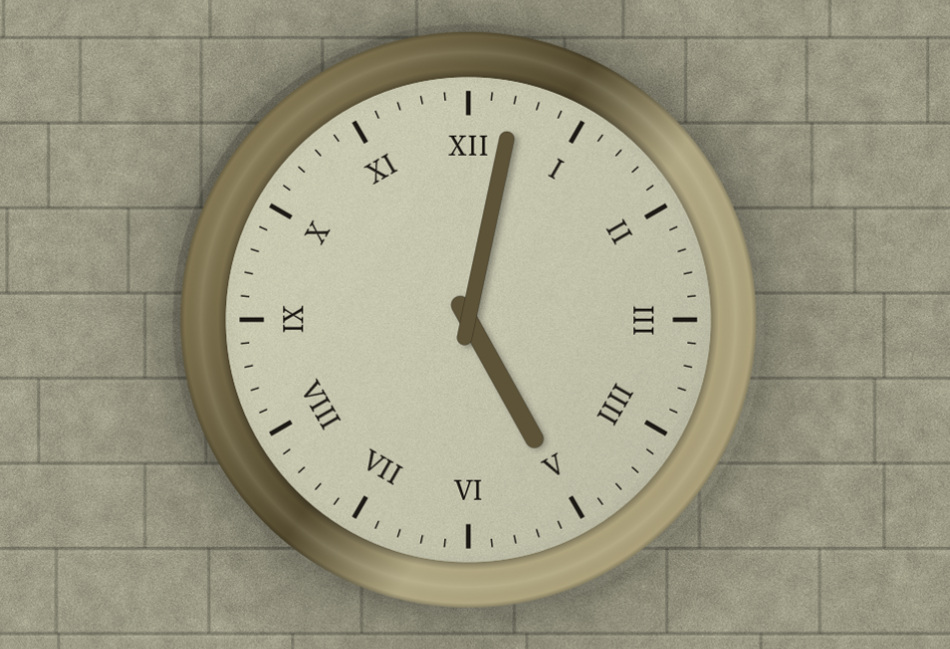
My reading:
5h02
